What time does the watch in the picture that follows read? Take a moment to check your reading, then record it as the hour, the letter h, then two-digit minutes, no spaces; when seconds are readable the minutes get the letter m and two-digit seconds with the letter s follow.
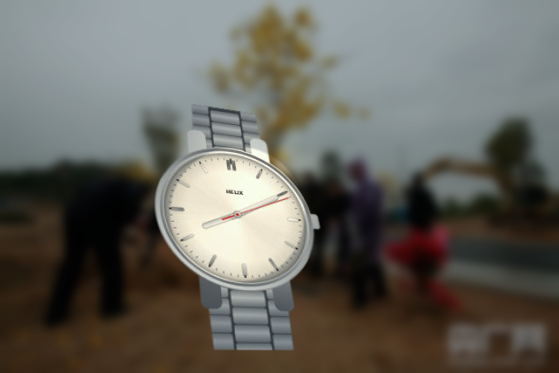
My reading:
8h10m11s
